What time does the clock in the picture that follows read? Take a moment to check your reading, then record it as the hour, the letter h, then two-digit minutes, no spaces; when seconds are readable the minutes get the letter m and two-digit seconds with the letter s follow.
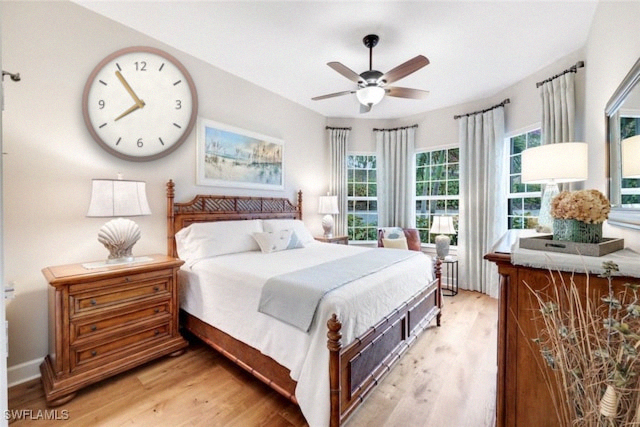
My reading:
7h54
